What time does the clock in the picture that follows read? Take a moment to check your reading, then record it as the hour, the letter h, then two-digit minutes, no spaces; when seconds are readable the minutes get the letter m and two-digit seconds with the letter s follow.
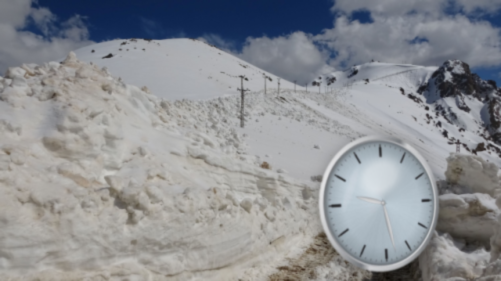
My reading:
9h28
